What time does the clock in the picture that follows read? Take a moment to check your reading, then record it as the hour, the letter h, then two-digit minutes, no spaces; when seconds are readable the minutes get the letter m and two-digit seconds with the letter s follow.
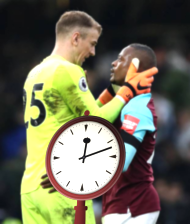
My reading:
12h12
